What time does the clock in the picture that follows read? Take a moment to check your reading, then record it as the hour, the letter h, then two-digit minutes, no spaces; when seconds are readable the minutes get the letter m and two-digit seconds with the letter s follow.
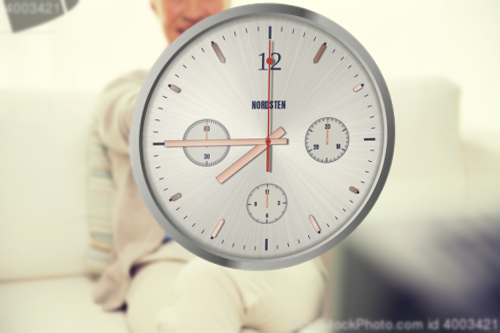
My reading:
7h45
